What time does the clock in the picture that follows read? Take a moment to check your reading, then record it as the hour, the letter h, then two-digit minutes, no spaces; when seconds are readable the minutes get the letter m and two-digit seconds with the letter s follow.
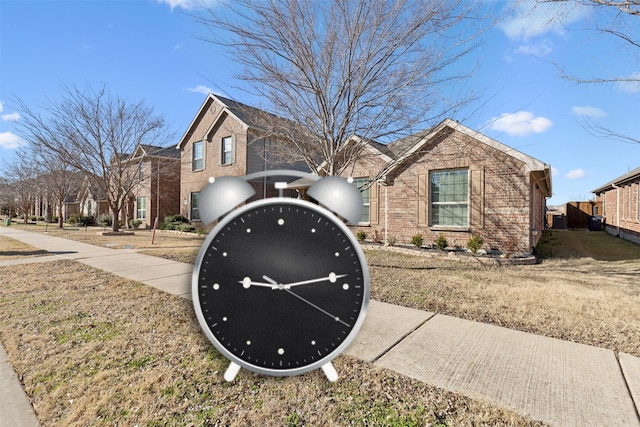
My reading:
9h13m20s
